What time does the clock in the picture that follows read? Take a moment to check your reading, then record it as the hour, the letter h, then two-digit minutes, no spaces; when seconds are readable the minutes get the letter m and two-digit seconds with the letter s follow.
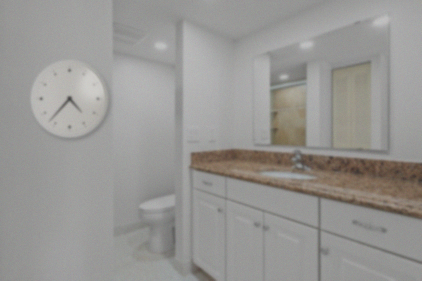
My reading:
4h37
